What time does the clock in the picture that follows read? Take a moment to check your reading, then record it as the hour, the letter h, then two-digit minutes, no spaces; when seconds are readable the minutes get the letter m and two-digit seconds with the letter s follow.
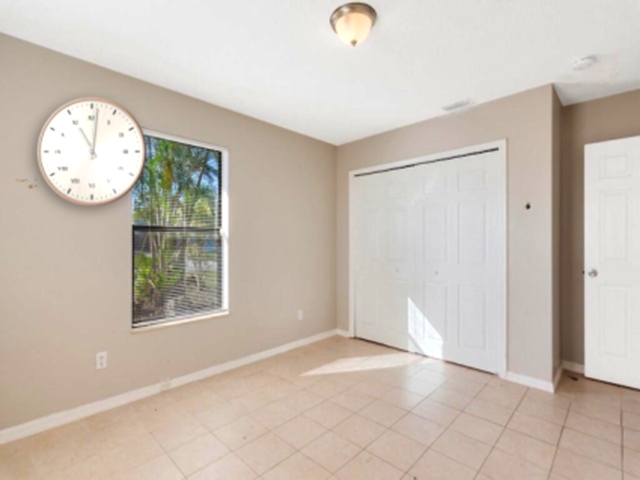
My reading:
11h01
